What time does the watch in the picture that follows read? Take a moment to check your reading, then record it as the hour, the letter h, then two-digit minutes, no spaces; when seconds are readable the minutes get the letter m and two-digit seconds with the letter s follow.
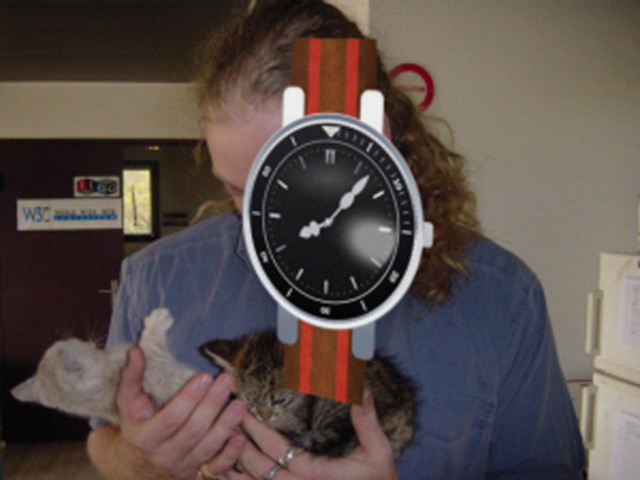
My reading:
8h07
